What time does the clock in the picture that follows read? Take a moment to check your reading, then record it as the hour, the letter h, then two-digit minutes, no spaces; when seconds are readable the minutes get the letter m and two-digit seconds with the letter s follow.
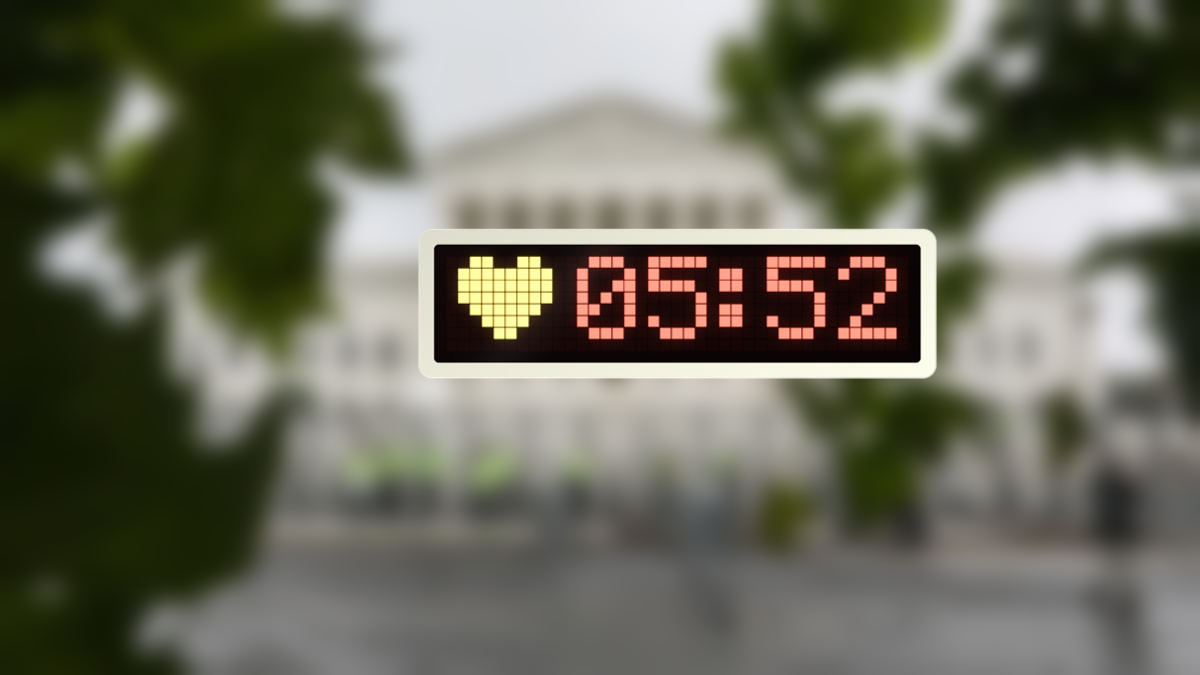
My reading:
5h52
